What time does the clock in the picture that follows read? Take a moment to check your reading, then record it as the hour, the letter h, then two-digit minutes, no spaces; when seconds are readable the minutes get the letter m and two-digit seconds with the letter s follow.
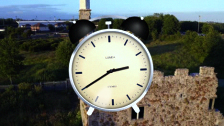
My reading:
2h40
